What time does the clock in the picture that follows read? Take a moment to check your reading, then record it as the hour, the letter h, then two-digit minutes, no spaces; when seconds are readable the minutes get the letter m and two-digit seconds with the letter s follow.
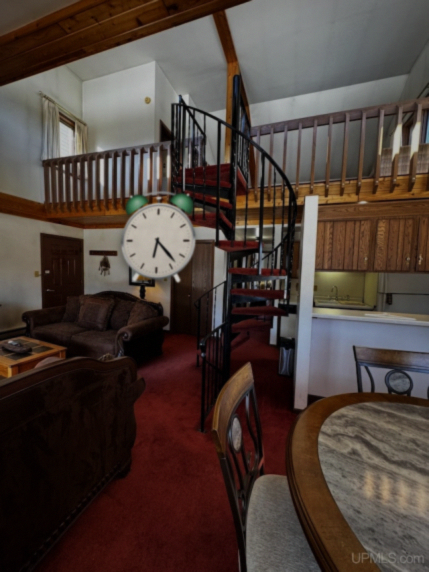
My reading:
6h23
